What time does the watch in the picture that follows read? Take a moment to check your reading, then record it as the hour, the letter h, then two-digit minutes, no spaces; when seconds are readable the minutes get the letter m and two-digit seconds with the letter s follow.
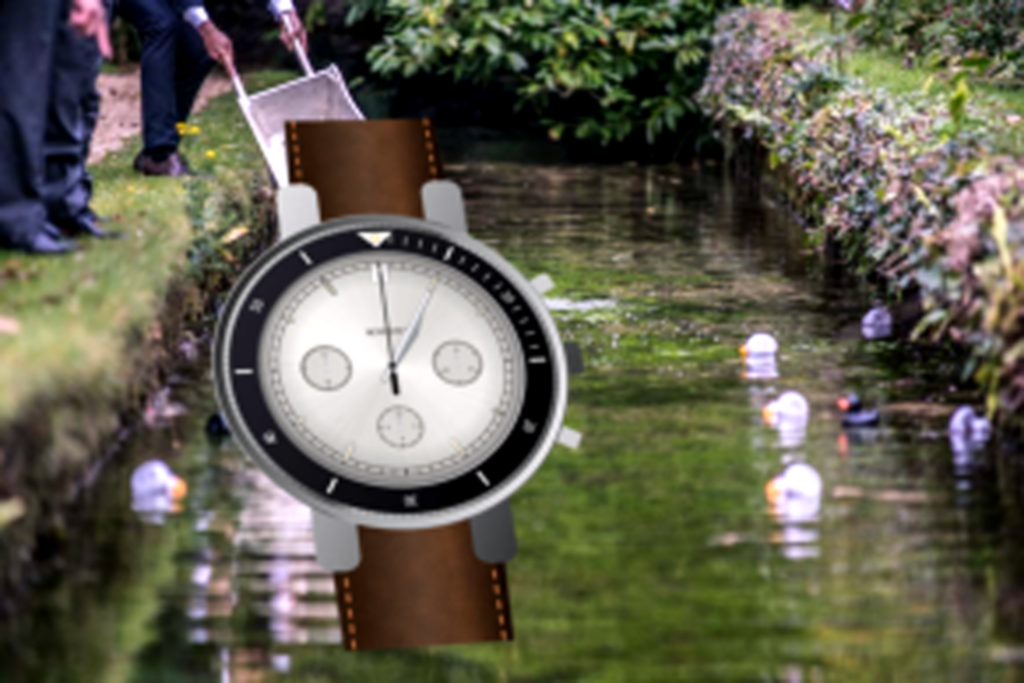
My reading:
1h05
